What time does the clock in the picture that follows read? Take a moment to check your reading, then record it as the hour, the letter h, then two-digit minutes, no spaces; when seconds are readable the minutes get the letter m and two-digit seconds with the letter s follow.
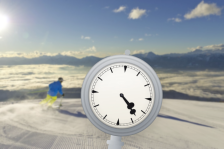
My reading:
4h23
